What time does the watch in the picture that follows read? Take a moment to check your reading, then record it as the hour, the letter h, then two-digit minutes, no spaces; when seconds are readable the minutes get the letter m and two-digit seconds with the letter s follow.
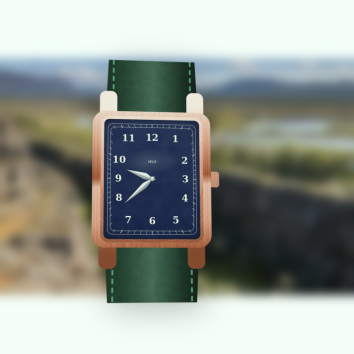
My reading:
9h38
